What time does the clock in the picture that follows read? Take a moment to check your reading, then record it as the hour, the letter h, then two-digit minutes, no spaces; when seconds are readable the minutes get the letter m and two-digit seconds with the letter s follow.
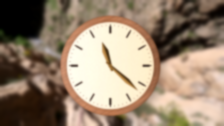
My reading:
11h22
